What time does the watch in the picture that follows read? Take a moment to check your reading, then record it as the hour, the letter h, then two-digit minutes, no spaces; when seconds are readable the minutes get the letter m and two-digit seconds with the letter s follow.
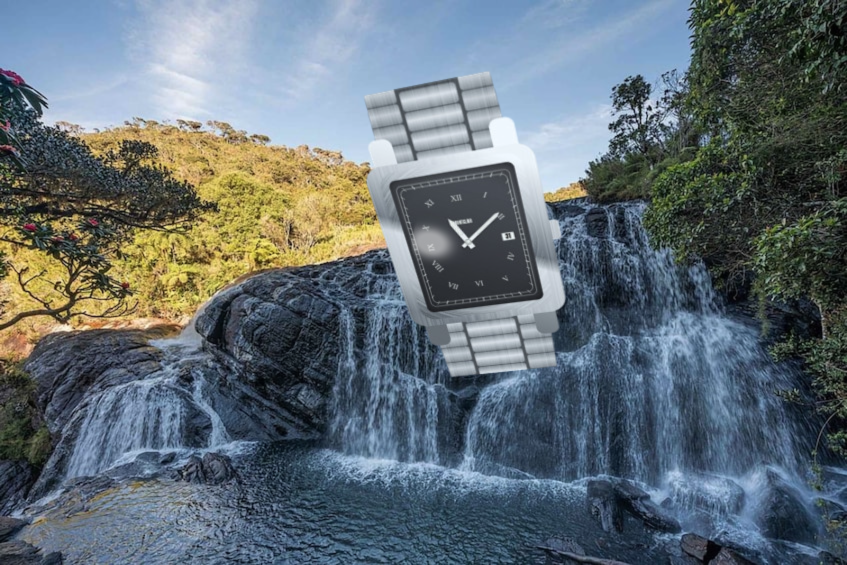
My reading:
11h09
